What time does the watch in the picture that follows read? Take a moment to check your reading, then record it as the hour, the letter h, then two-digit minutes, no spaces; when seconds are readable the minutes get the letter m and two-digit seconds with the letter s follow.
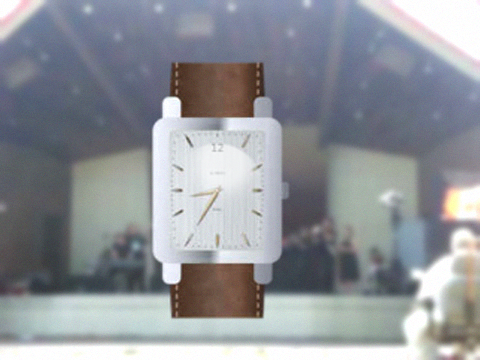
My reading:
8h35
